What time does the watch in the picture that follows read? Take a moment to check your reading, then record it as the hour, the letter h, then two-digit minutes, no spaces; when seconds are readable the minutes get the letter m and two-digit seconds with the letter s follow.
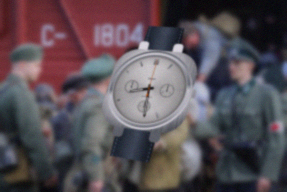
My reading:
8h29
